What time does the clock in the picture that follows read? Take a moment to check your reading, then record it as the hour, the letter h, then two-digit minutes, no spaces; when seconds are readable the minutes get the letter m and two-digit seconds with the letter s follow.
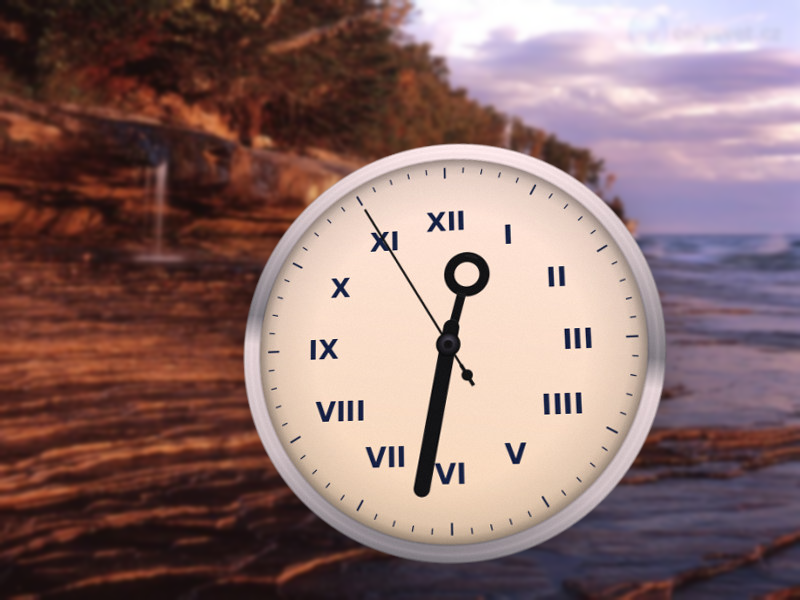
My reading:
12h31m55s
